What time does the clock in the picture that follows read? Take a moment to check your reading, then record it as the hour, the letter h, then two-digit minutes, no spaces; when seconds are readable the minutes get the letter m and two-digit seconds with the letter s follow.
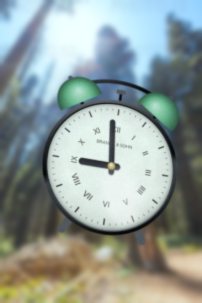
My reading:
8h59
